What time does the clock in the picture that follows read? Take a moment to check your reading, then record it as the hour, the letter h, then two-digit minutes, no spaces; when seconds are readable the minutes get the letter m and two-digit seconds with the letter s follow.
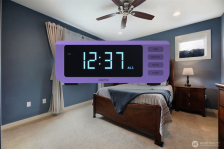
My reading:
12h37
